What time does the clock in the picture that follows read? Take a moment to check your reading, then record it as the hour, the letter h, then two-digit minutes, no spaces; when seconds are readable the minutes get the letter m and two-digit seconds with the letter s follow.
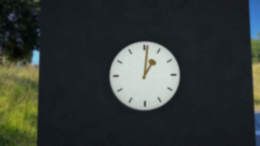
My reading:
1h01
